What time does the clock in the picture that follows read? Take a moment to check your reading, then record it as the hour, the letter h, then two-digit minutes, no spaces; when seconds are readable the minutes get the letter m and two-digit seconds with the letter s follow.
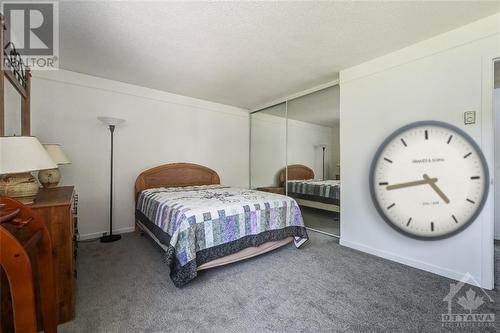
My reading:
4h44
